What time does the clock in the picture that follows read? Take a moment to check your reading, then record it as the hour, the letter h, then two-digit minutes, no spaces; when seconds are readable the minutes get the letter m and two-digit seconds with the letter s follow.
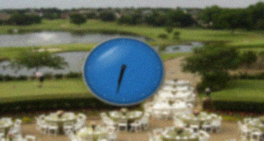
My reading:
6h32
